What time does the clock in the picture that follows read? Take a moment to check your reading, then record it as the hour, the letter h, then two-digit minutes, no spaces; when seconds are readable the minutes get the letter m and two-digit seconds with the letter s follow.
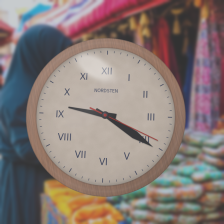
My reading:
9h20m19s
